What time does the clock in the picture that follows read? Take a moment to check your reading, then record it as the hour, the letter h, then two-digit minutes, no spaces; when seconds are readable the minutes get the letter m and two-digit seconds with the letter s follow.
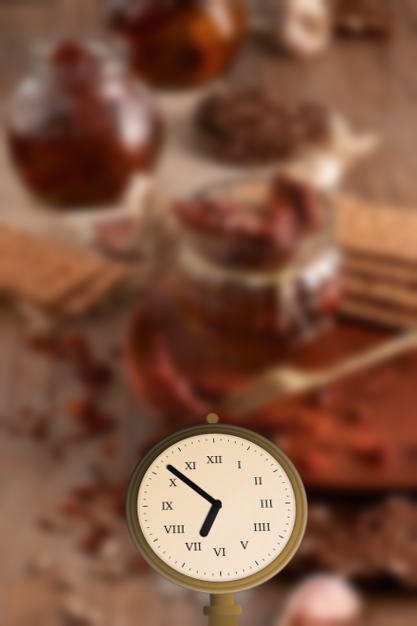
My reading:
6h52
